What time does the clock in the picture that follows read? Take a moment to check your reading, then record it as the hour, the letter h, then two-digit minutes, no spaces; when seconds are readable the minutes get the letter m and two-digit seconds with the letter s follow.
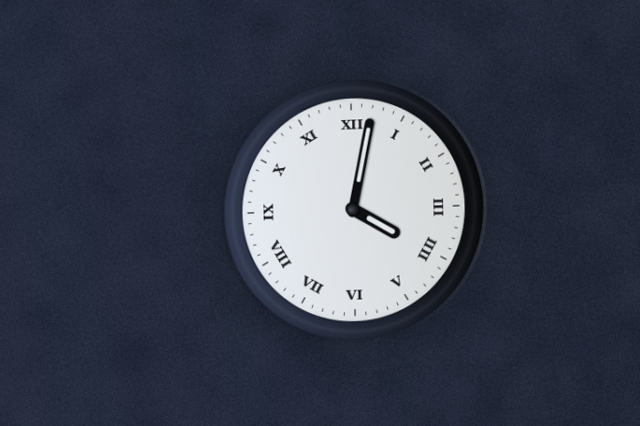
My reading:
4h02
